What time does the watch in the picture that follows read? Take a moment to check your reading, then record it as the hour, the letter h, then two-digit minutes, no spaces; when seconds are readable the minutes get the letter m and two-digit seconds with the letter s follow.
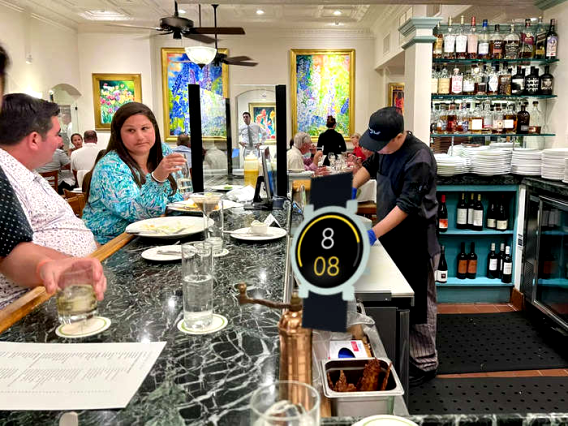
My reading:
8h08
